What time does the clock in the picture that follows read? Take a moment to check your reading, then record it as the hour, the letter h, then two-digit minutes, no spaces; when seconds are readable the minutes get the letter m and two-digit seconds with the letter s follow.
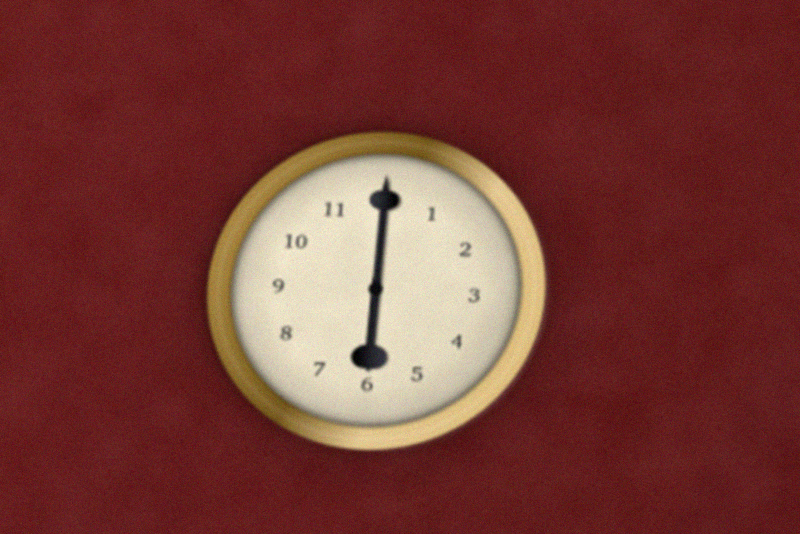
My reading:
6h00
